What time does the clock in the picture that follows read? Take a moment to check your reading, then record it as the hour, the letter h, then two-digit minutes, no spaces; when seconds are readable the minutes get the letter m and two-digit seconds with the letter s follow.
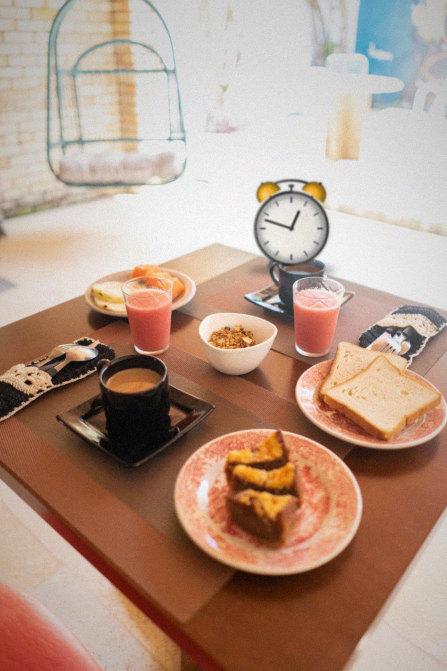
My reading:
12h48
